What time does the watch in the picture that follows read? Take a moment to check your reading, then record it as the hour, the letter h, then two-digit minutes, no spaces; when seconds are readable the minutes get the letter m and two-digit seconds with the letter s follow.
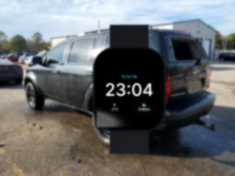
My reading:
23h04
